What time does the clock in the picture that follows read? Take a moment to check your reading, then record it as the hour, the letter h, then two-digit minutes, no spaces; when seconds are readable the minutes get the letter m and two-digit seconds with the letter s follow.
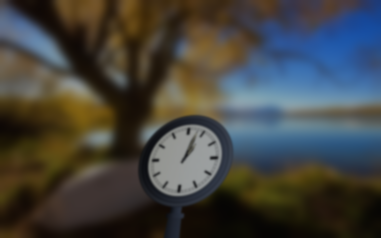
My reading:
1h03
